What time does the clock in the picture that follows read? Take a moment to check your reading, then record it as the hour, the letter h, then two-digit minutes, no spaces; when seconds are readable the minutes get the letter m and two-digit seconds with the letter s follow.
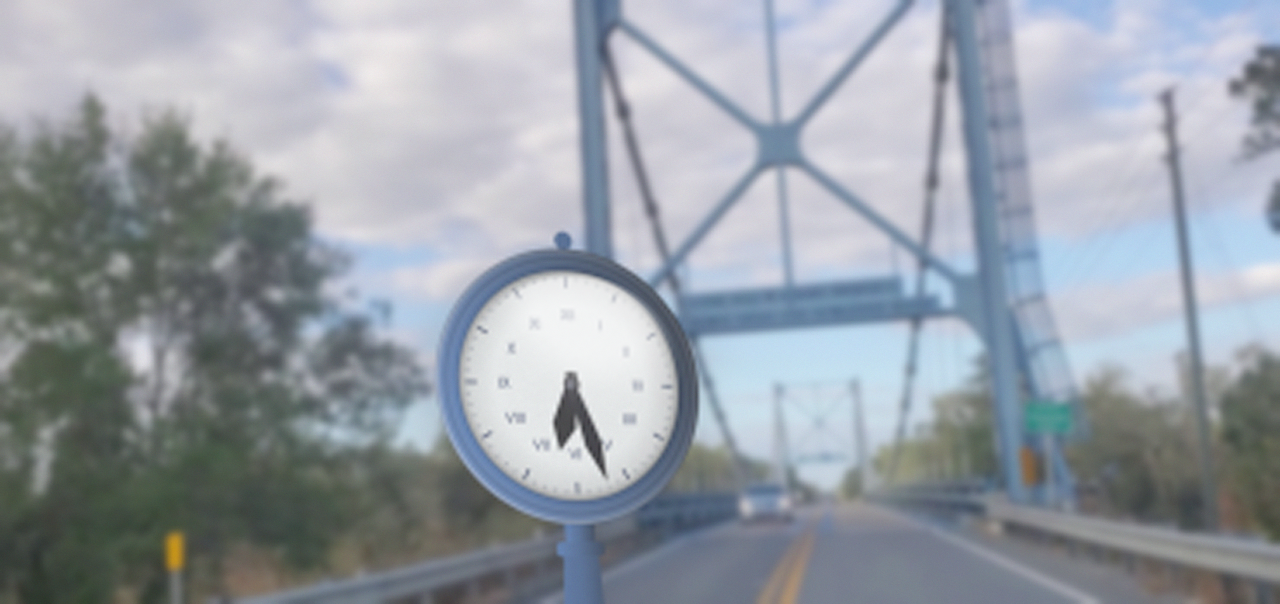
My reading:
6h27
